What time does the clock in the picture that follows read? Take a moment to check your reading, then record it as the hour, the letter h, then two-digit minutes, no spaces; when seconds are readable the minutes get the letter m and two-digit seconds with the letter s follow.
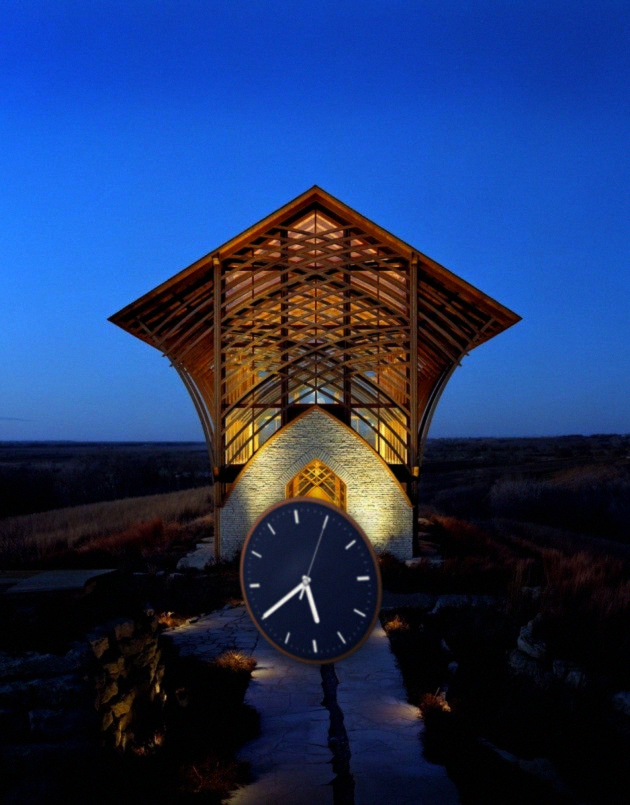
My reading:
5h40m05s
